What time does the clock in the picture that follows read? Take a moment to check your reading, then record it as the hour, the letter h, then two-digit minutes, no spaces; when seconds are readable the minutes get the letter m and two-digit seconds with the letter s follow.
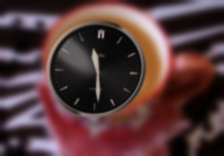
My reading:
11h29
